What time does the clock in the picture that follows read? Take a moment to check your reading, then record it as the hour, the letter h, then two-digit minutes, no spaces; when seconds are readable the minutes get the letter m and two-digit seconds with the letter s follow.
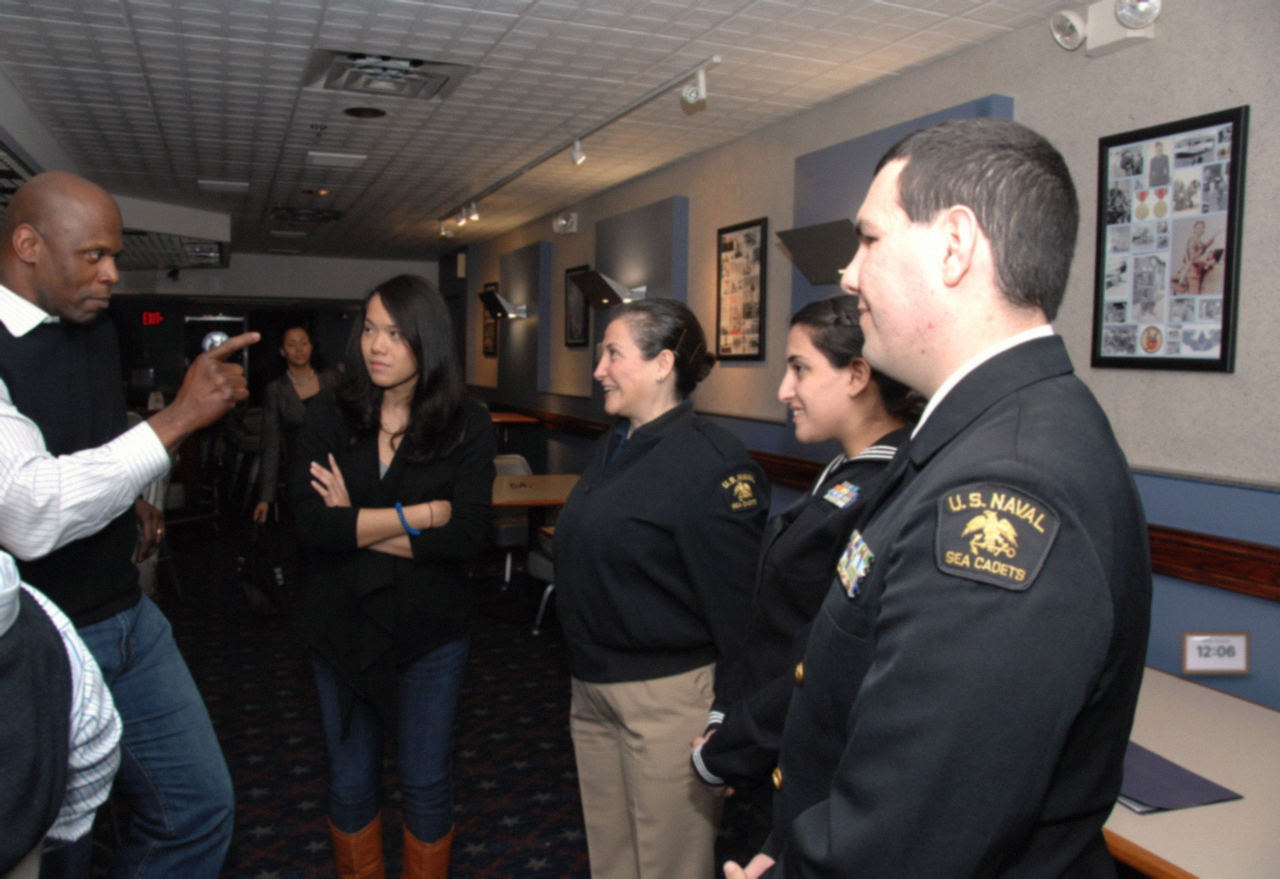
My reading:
12h06
